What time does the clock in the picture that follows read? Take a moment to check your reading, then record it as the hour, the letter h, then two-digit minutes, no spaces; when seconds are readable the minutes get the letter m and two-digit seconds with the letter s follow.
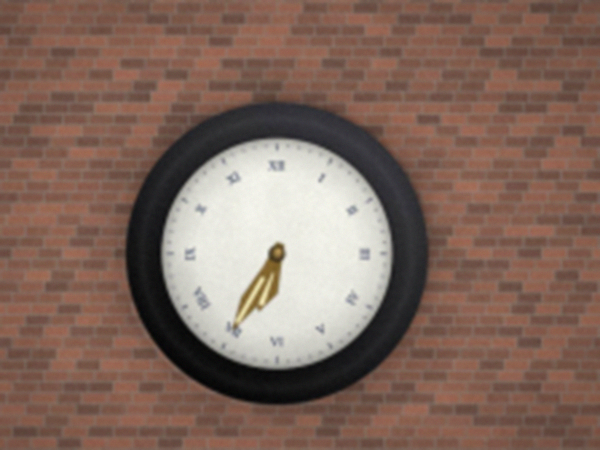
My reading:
6h35
